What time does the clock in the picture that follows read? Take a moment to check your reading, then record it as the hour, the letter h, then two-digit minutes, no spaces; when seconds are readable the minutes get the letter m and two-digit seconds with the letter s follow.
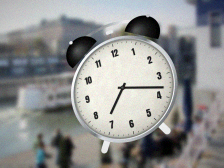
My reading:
7h18
